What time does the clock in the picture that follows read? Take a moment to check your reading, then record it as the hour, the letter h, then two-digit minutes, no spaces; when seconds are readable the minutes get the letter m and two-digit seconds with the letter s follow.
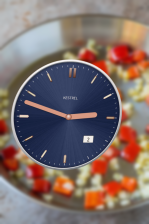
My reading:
2h48
